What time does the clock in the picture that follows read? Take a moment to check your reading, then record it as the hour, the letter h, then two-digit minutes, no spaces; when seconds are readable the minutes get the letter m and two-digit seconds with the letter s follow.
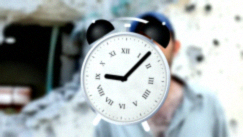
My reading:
9h07
